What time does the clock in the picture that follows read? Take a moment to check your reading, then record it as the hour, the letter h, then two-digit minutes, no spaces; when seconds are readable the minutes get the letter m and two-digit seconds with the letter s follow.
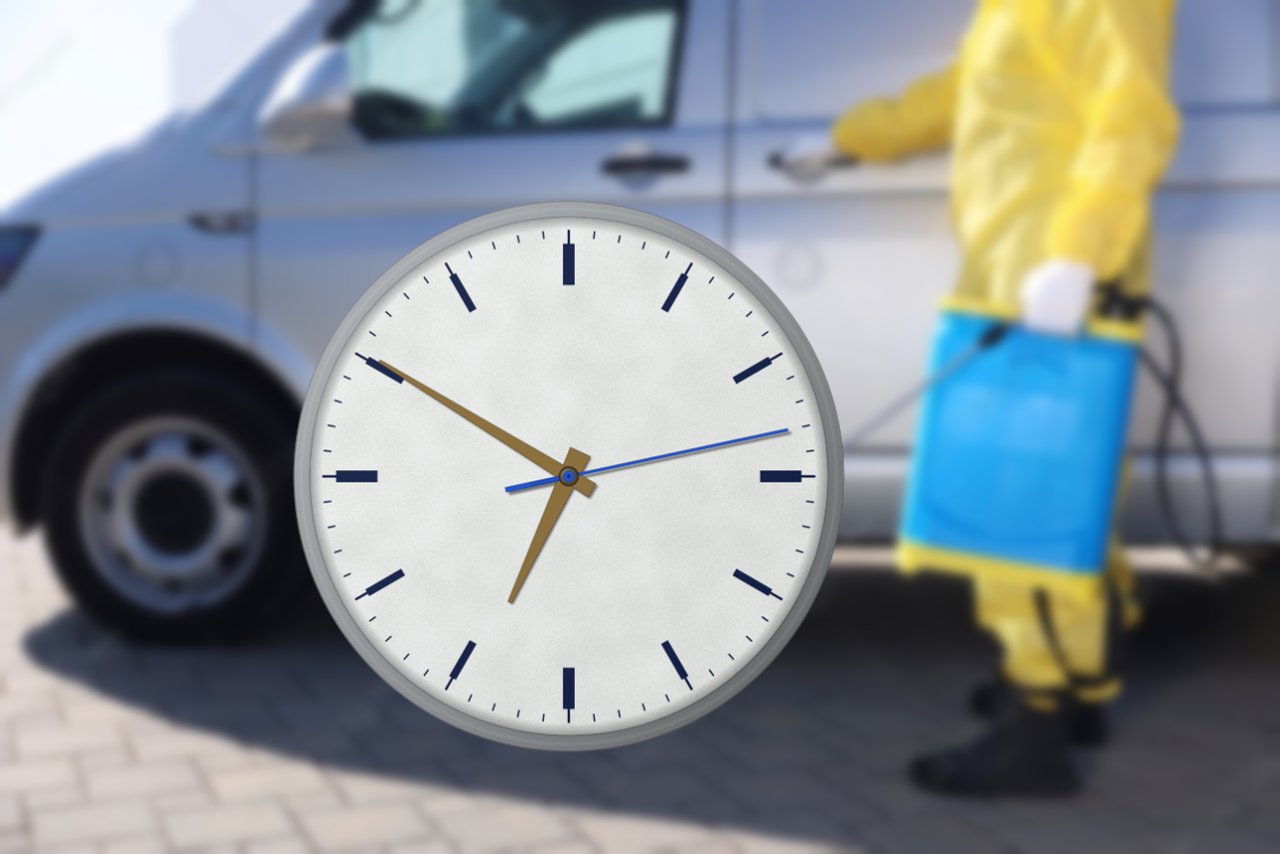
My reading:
6h50m13s
